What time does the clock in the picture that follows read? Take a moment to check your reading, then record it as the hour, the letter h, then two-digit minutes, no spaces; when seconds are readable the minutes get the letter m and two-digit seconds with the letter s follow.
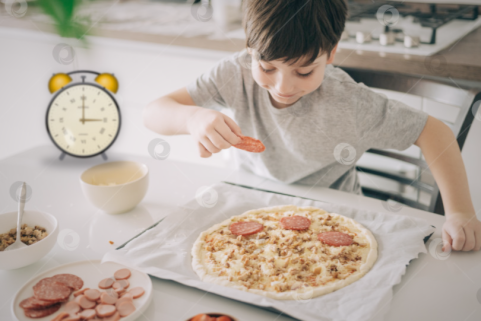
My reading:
3h00
